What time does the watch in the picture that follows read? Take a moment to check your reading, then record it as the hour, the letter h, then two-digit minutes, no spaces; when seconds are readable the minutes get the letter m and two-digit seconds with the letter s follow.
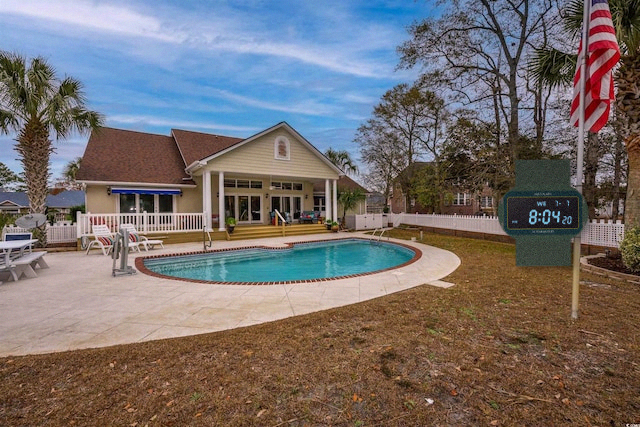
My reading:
8h04m20s
